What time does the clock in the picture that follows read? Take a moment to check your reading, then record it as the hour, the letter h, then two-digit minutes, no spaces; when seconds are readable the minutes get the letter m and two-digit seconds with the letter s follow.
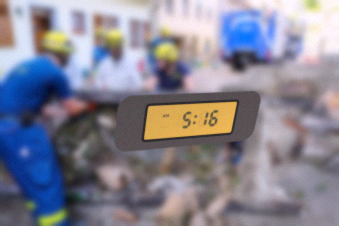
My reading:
5h16
